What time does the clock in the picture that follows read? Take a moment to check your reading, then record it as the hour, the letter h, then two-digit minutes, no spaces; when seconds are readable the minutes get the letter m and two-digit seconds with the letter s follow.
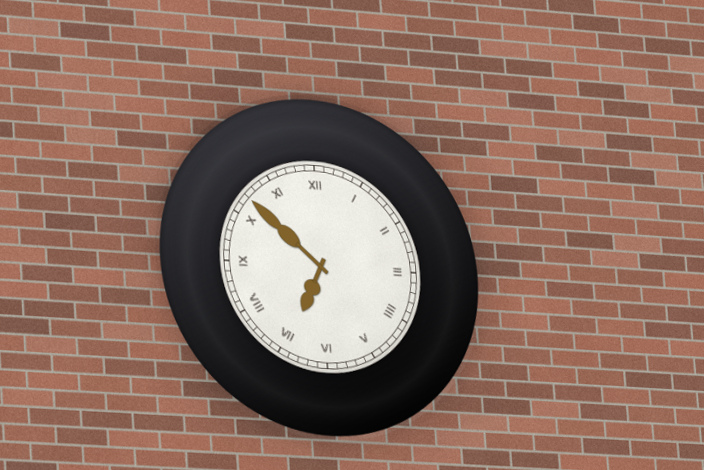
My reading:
6h52
